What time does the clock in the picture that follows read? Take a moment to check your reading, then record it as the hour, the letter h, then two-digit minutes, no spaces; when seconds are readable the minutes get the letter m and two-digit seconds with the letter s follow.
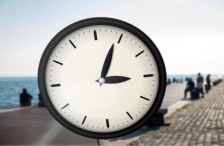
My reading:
3h04
